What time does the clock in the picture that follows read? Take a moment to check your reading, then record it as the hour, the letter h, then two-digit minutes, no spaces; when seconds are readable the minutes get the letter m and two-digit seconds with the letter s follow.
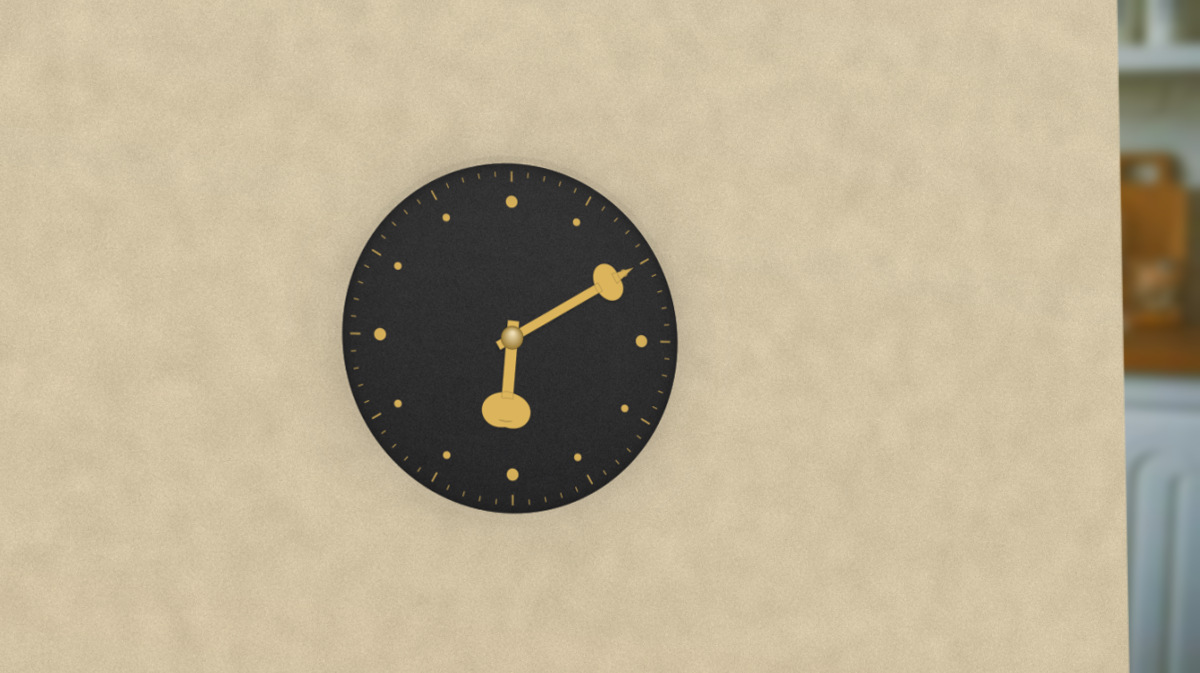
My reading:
6h10
